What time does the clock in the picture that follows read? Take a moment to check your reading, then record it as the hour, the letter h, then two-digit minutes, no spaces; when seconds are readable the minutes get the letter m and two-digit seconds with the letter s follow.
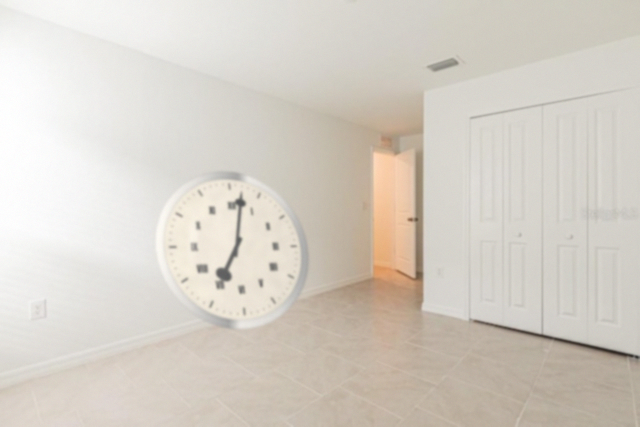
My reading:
7h02
